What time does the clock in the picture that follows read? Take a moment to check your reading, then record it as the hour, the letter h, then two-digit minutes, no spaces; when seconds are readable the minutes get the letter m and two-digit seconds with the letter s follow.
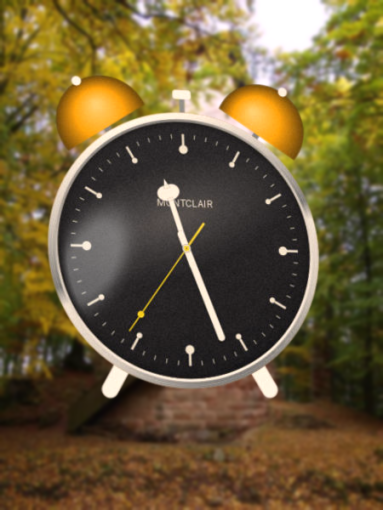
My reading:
11h26m36s
